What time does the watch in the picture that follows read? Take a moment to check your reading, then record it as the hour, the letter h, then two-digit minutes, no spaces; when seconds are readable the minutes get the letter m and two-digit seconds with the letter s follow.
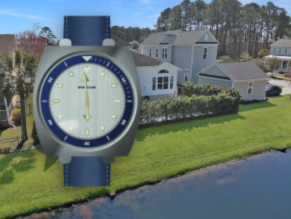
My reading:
5h59
